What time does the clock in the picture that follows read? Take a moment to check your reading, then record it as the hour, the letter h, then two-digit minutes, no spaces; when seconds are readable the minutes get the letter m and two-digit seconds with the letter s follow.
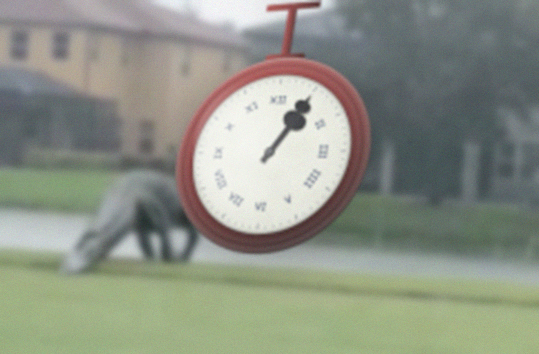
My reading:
1h05
